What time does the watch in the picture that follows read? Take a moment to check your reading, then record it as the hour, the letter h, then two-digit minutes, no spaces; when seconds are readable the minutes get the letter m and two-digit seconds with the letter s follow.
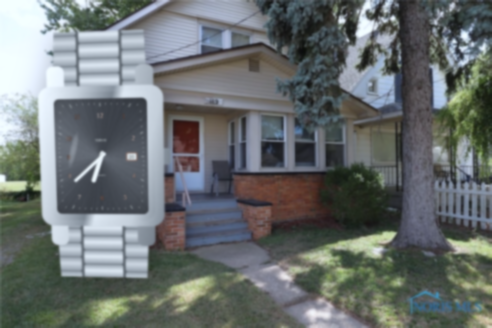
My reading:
6h38
